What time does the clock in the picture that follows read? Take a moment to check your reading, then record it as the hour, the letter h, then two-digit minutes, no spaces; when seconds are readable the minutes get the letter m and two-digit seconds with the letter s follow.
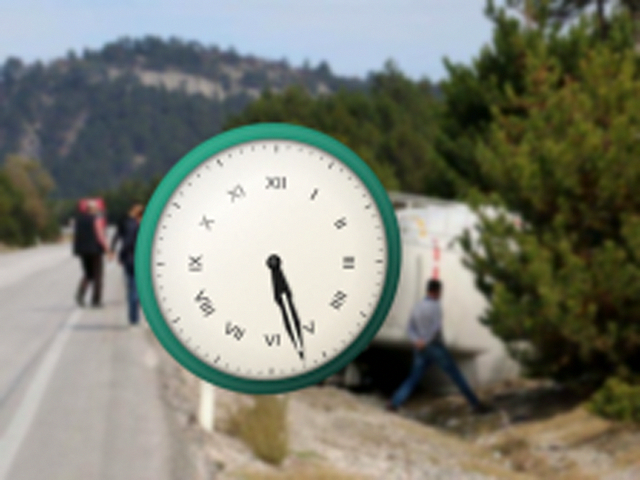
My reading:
5h27
